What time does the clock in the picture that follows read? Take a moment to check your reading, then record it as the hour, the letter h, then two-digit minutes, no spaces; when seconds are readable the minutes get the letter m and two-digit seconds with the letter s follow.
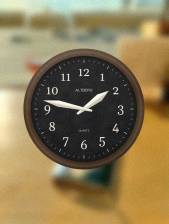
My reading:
1h47
